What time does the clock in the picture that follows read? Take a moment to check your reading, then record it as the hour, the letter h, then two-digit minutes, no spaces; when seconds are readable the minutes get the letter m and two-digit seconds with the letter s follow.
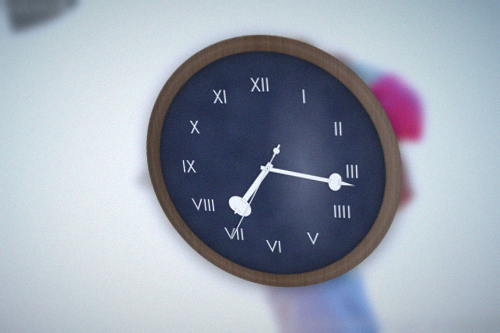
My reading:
7h16m35s
